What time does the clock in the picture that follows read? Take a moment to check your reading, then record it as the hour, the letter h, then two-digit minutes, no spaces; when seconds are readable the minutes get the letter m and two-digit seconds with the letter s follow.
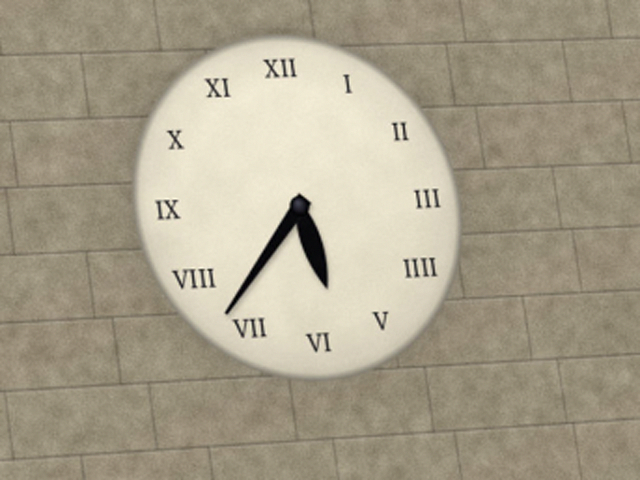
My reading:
5h37
